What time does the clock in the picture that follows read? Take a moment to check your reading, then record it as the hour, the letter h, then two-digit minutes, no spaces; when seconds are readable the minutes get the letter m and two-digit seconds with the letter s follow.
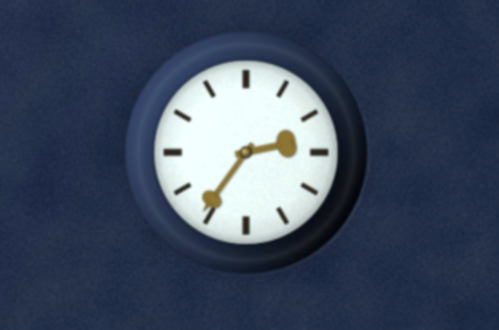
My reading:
2h36
